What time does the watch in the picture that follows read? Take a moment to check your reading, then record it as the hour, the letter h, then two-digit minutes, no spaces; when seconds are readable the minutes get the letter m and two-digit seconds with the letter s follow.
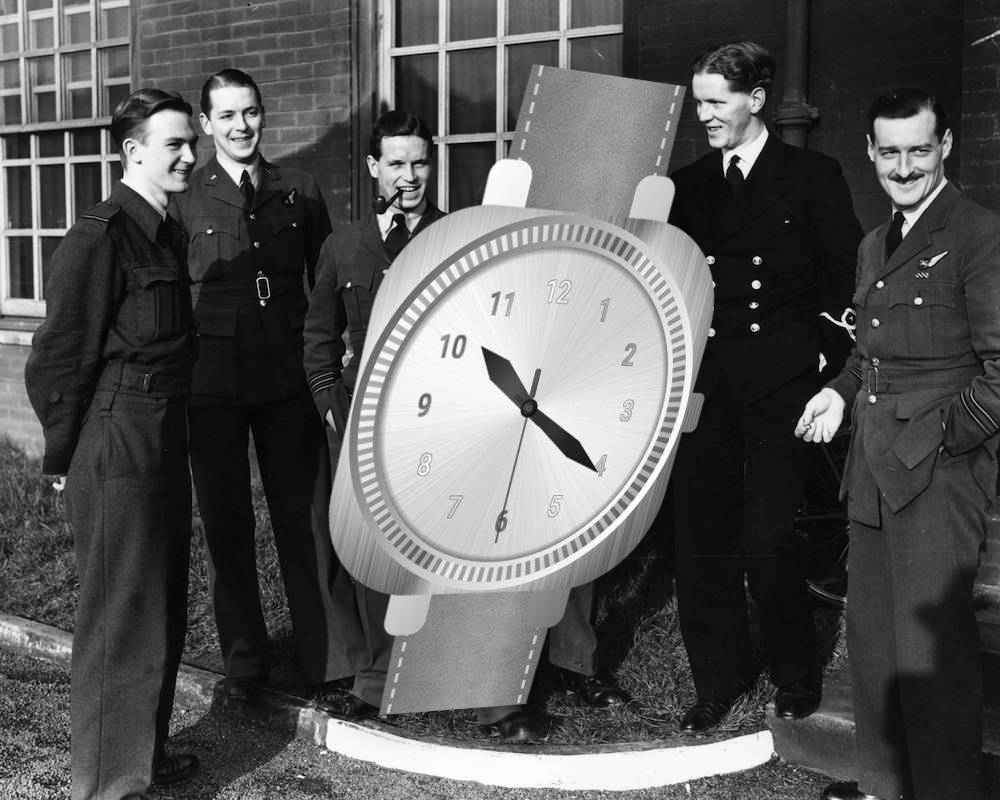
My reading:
10h20m30s
